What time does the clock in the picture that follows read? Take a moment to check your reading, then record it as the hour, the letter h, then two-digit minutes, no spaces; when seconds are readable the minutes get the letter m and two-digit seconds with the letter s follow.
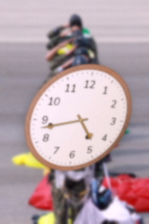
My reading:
4h43
